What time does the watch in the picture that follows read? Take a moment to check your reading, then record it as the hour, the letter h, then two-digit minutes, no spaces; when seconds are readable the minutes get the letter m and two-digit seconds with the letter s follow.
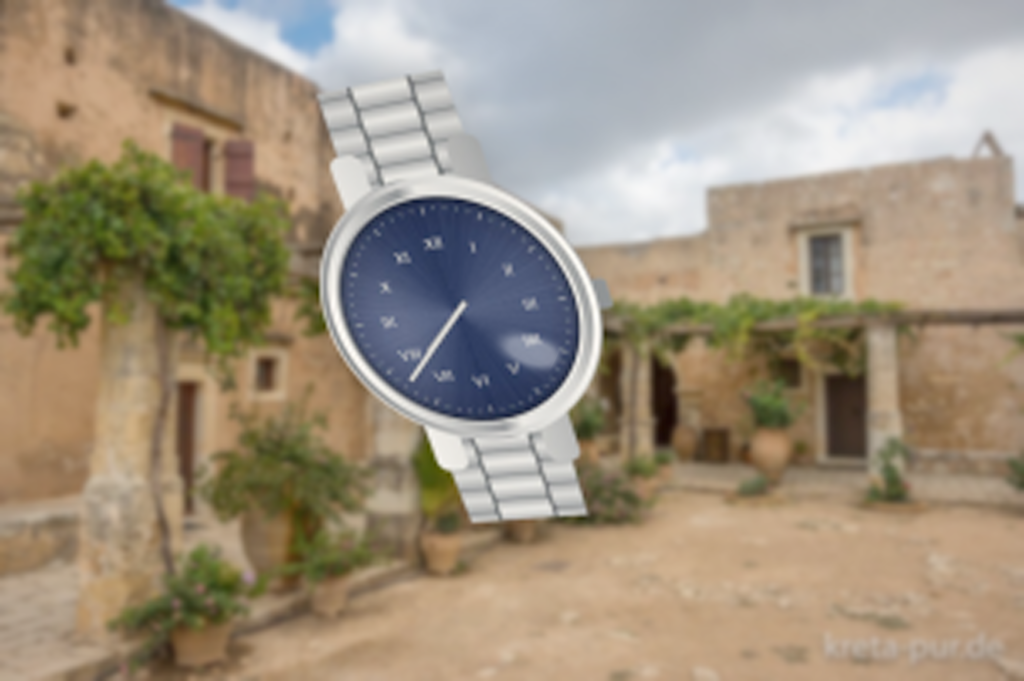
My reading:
7h38
